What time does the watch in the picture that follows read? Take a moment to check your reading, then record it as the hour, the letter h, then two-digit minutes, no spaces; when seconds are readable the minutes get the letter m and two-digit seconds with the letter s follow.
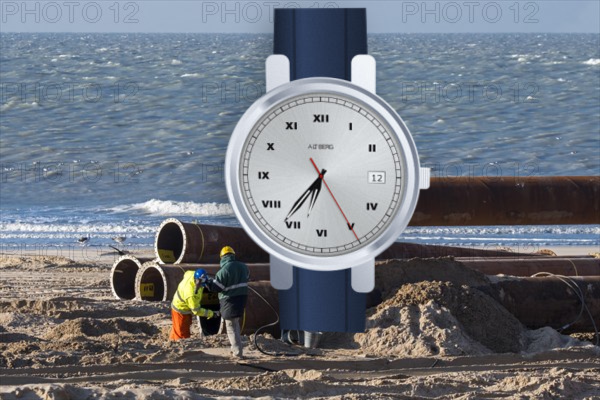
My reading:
6h36m25s
